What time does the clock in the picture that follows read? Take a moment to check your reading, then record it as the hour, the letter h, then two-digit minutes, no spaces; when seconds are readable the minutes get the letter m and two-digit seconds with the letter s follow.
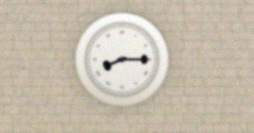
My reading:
8h15
